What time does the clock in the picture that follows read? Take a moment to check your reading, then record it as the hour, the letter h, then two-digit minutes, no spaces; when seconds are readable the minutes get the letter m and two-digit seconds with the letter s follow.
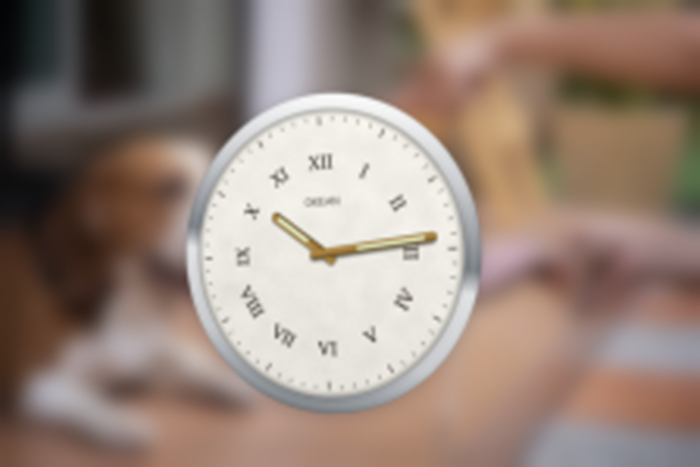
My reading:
10h14
